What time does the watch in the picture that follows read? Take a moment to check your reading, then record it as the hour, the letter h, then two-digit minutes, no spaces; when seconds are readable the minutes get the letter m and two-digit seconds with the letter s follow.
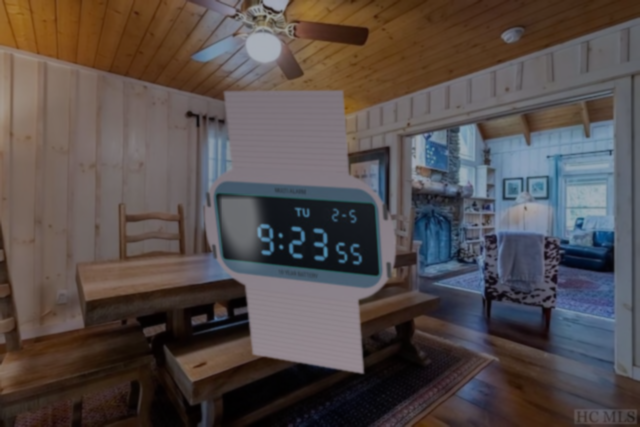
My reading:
9h23m55s
